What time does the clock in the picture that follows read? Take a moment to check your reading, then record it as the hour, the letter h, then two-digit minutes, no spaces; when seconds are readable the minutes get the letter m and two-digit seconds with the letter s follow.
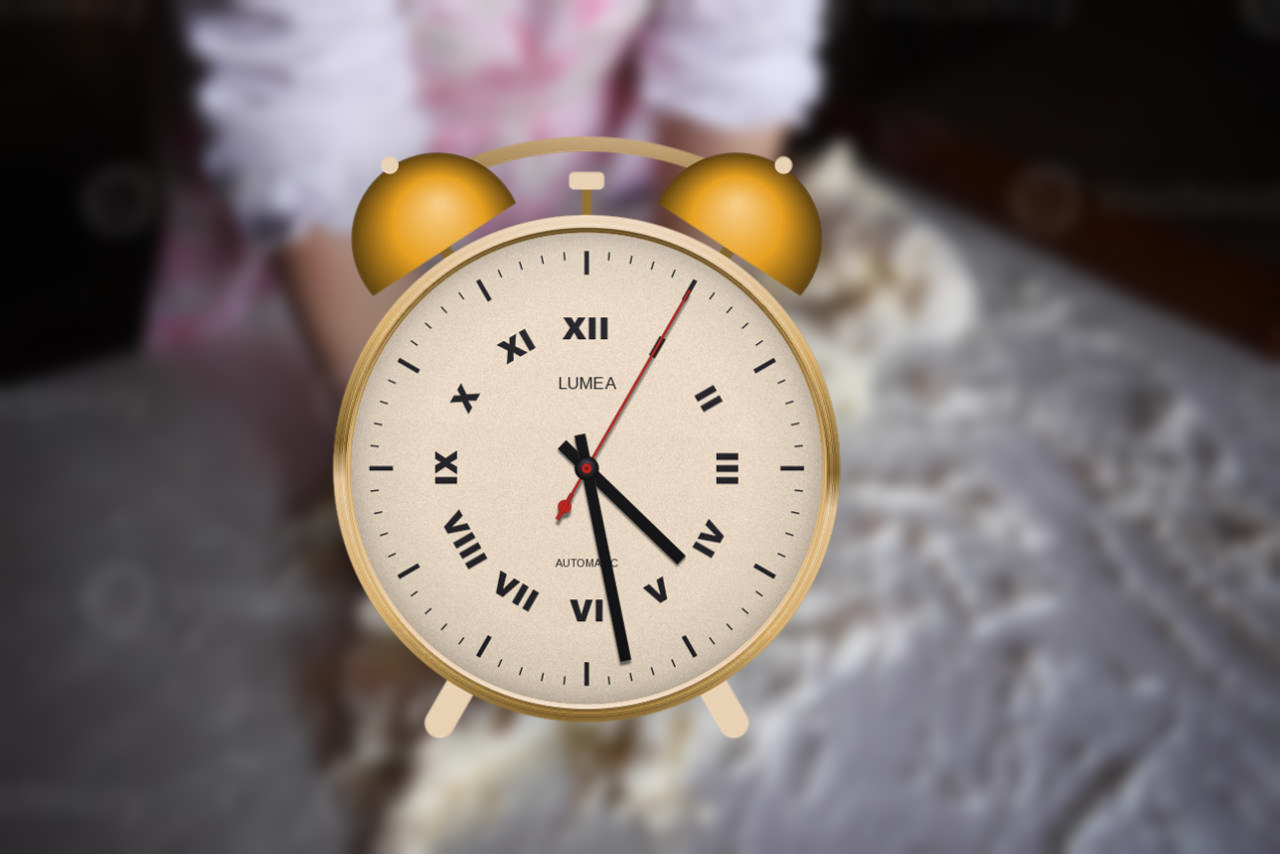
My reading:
4h28m05s
